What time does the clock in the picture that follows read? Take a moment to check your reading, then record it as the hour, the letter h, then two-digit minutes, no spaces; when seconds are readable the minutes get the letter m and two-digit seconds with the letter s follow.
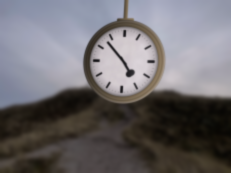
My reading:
4h53
